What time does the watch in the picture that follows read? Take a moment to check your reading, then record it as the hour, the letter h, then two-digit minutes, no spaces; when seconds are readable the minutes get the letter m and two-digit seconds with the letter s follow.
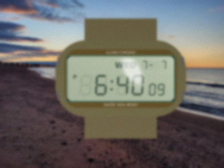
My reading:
6h40m09s
